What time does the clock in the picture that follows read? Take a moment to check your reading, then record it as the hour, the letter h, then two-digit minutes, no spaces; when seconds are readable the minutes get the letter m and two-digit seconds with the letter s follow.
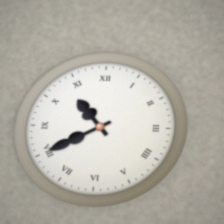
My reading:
10h40
